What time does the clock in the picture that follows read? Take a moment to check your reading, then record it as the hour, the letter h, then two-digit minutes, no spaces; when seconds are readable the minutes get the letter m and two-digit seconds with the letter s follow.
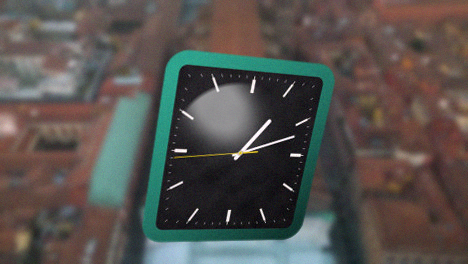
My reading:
1h11m44s
